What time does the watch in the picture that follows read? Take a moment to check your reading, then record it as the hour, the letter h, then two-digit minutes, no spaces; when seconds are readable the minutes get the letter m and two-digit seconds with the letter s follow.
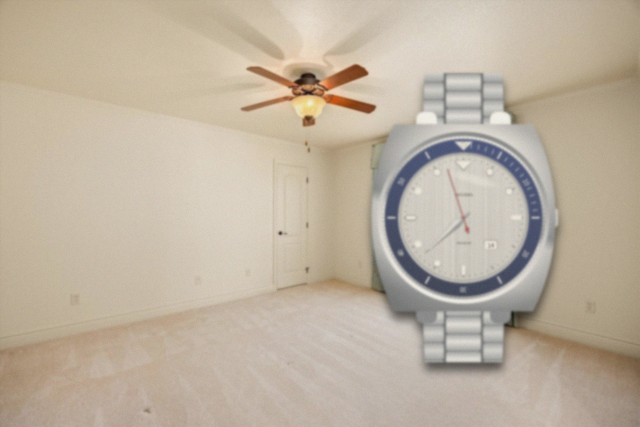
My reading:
7h37m57s
